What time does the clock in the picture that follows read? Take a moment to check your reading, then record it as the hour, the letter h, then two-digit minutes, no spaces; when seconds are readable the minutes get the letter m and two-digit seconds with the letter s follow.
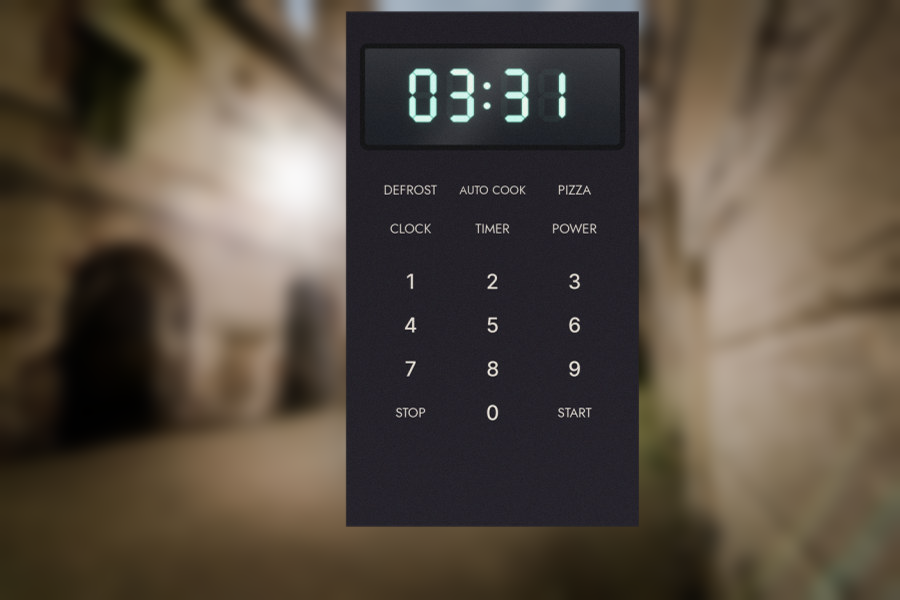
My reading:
3h31
